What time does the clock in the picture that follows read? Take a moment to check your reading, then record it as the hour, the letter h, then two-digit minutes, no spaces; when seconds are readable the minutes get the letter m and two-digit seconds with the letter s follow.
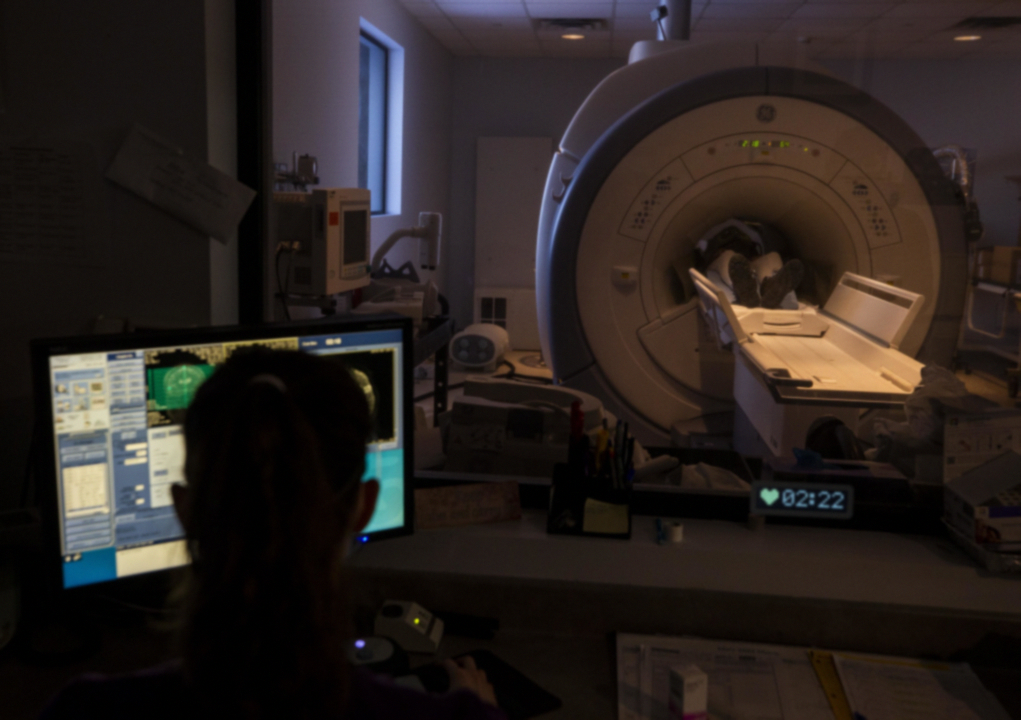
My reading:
2h22
